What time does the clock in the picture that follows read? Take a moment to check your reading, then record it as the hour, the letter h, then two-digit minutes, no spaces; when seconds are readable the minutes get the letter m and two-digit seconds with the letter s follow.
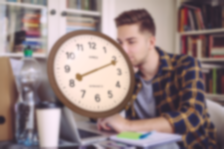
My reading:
8h11
